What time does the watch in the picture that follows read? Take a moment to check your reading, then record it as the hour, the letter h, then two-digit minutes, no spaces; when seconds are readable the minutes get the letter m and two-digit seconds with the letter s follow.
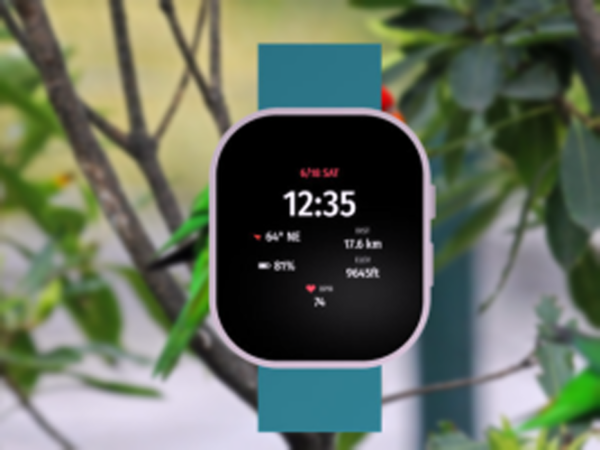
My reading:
12h35
